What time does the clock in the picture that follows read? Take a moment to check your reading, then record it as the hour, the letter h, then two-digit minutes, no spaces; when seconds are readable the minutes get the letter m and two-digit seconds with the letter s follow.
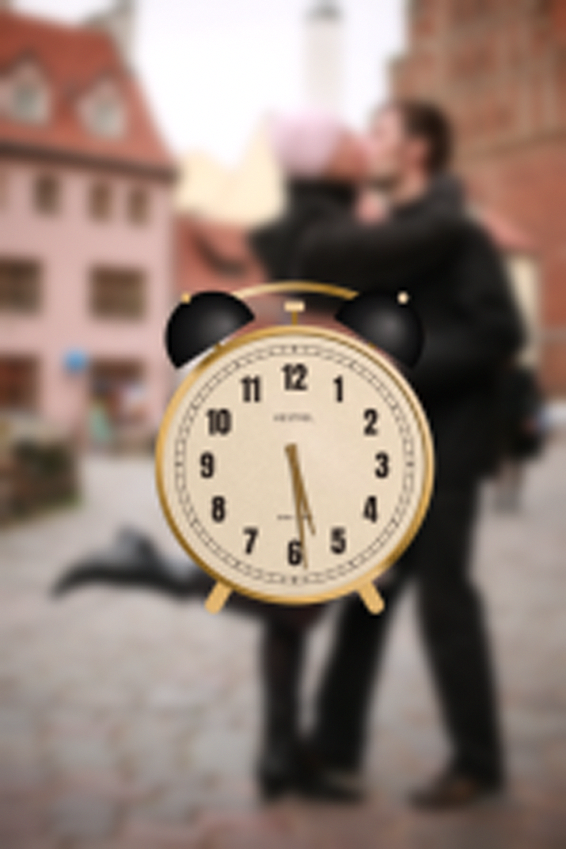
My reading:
5h29
